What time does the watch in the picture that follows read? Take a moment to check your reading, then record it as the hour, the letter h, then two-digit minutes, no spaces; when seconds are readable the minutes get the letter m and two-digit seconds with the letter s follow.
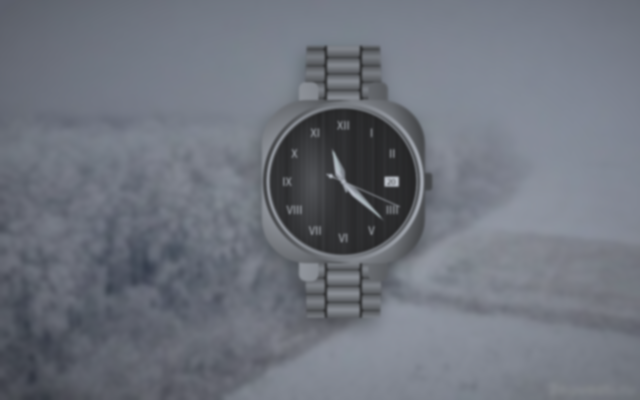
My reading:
11h22m19s
